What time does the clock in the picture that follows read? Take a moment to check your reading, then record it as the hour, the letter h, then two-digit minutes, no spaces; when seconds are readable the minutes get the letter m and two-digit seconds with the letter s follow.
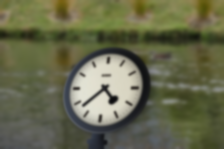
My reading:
4h38
